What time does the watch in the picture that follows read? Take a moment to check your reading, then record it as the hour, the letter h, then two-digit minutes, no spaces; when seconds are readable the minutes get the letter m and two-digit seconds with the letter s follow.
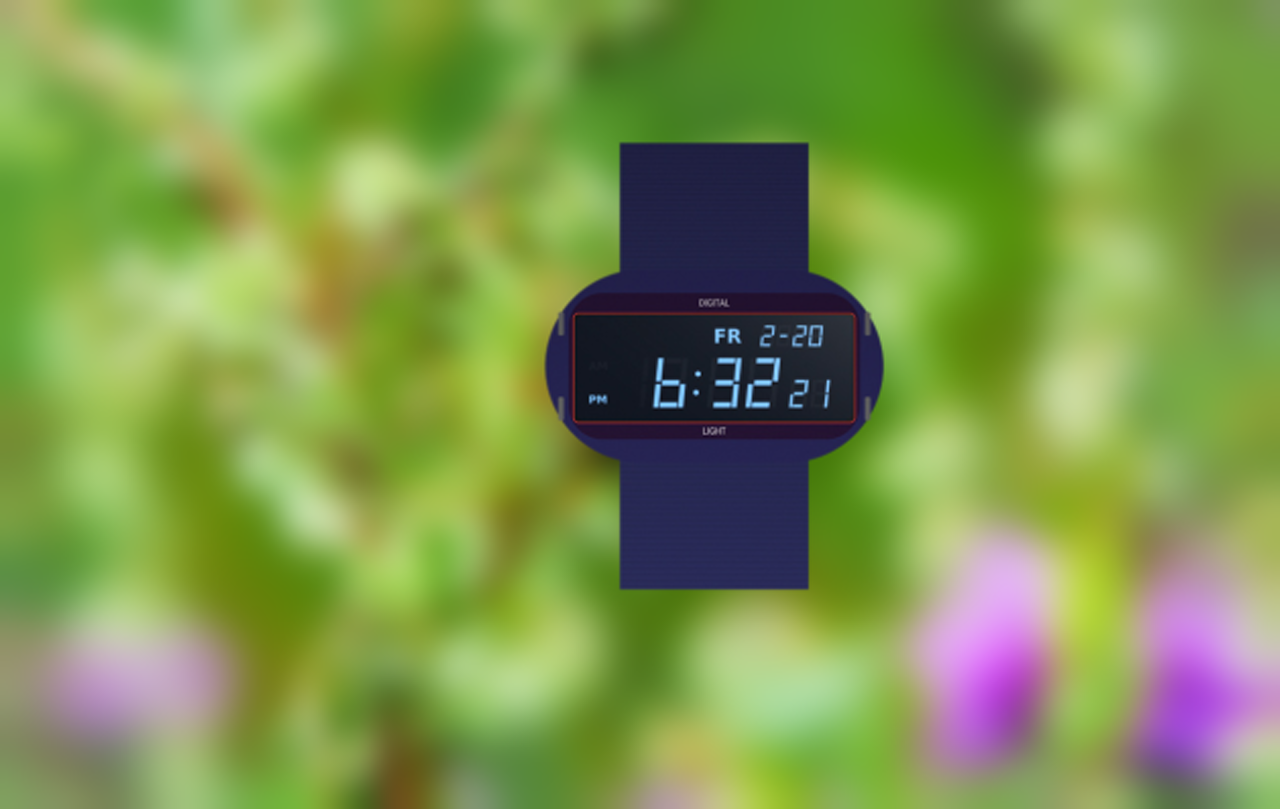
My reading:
6h32m21s
